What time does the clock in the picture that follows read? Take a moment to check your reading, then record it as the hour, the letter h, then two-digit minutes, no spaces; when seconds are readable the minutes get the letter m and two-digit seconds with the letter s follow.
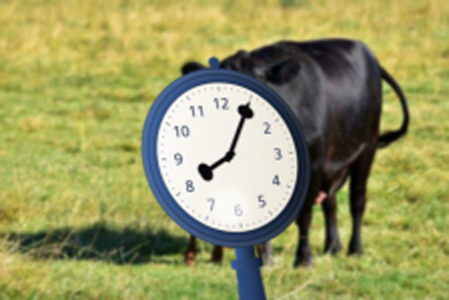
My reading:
8h05
